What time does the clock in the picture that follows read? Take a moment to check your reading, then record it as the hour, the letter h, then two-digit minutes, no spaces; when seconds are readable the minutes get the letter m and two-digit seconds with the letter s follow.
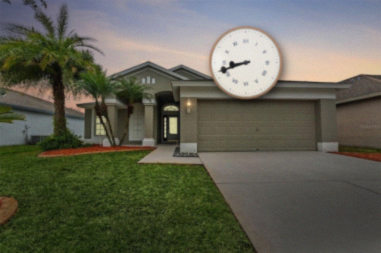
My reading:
8h42
